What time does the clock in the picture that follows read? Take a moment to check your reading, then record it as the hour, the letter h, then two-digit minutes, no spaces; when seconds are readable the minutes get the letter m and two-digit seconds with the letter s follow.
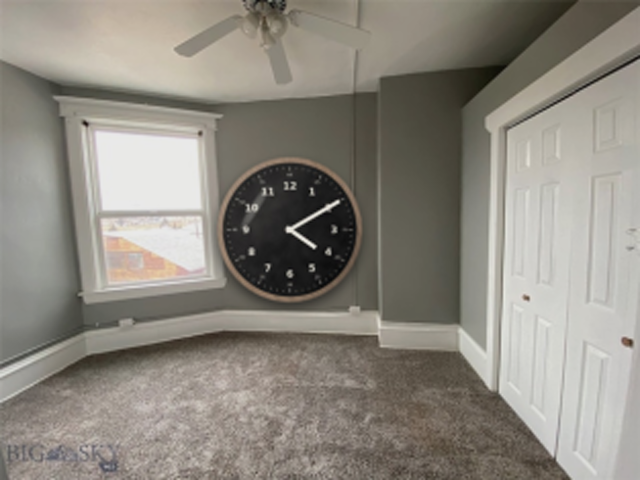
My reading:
4h10
